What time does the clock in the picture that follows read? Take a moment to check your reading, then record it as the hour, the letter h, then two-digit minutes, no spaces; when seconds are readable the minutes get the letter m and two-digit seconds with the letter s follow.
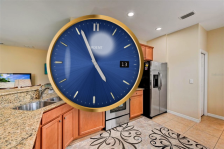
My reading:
4h56
